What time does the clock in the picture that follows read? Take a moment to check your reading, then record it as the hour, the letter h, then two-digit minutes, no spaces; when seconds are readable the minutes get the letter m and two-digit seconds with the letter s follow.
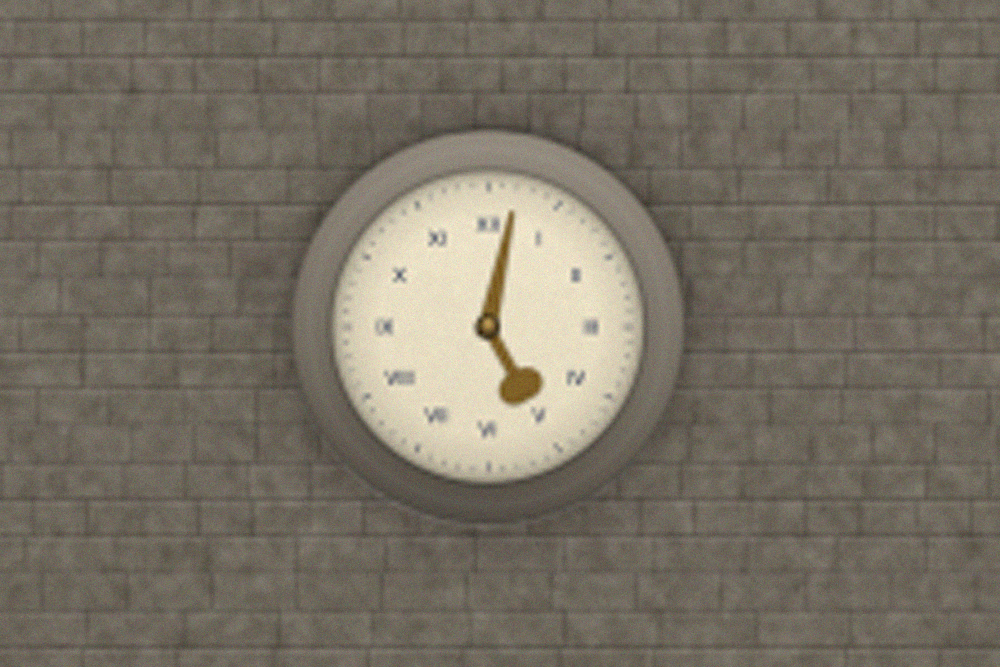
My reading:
5h02
